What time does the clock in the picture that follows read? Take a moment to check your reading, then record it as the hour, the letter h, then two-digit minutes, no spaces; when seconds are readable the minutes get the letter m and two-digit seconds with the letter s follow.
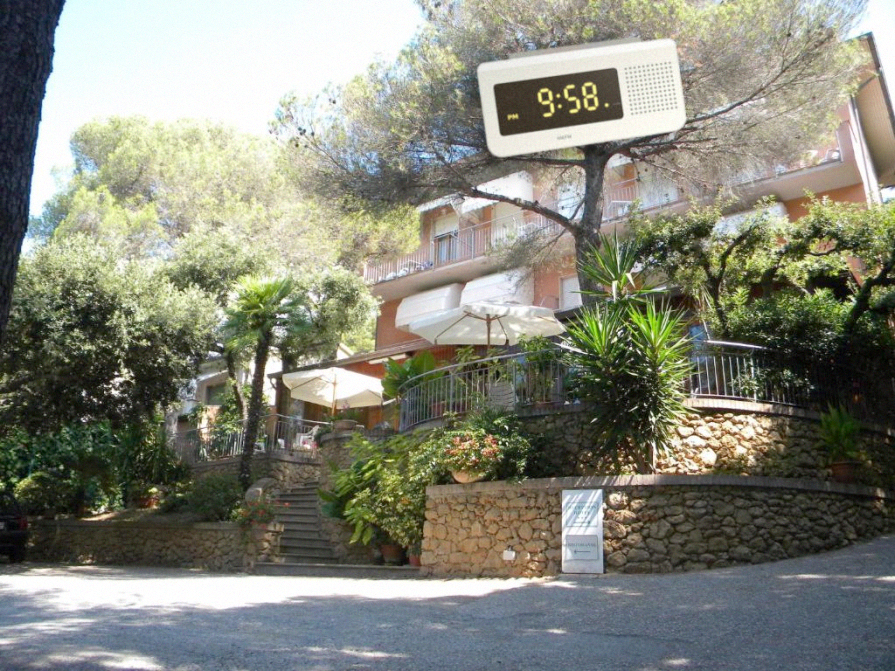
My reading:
9h58
